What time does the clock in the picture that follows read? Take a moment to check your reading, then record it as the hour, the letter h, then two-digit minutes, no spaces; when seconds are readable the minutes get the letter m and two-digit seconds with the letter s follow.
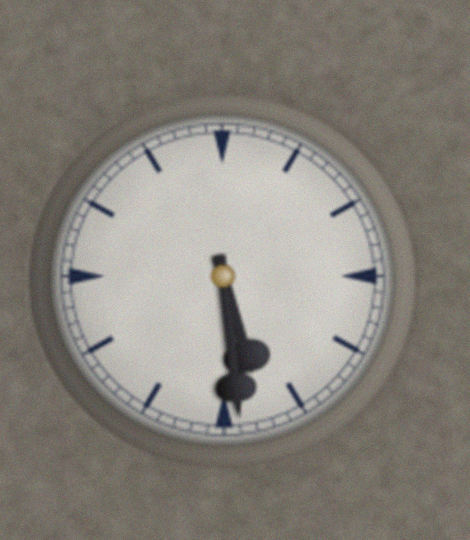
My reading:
5h29
